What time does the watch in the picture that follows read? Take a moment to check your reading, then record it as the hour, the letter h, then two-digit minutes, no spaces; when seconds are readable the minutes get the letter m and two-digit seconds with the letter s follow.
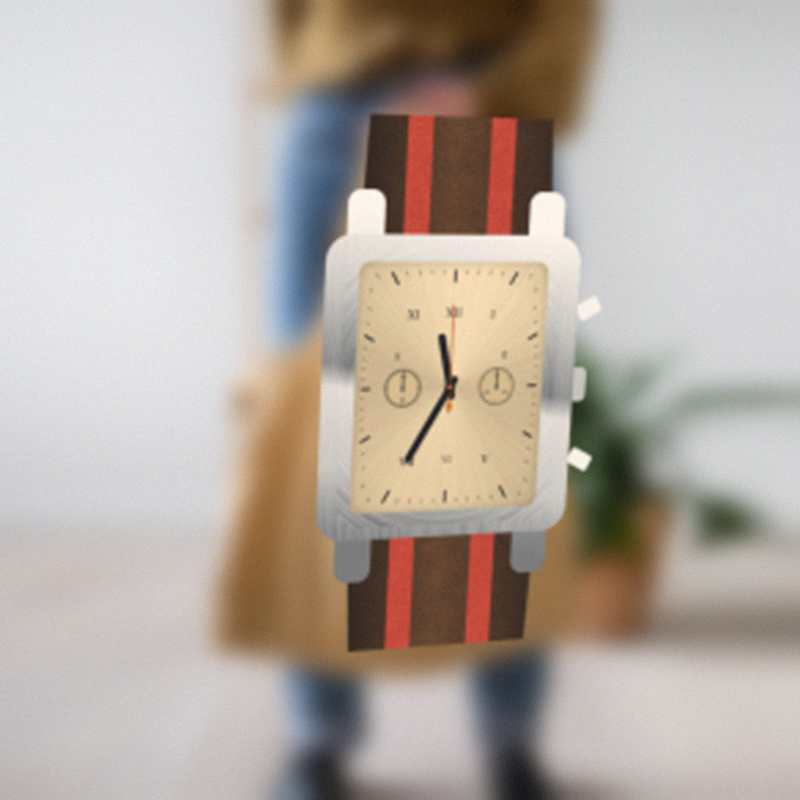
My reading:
11h35
